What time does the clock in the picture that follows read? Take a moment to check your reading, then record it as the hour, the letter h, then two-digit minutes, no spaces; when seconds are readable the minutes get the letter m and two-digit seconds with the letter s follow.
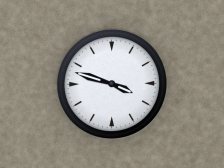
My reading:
3h48
